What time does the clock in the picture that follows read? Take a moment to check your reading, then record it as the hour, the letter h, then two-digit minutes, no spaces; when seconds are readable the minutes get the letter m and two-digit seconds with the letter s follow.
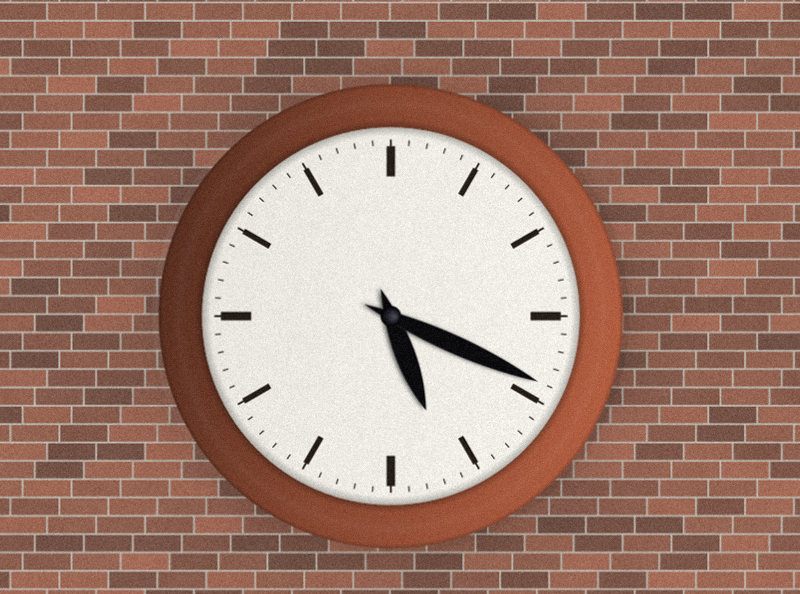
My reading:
5h19
